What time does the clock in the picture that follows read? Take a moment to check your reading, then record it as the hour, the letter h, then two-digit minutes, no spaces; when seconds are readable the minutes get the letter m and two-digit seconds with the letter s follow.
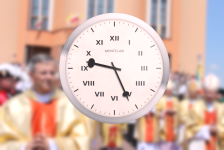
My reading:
9h26
